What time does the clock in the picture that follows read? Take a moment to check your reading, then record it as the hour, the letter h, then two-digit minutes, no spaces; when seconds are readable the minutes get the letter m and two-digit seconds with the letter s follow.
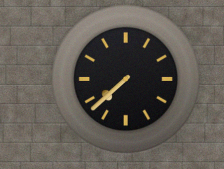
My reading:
7h38
